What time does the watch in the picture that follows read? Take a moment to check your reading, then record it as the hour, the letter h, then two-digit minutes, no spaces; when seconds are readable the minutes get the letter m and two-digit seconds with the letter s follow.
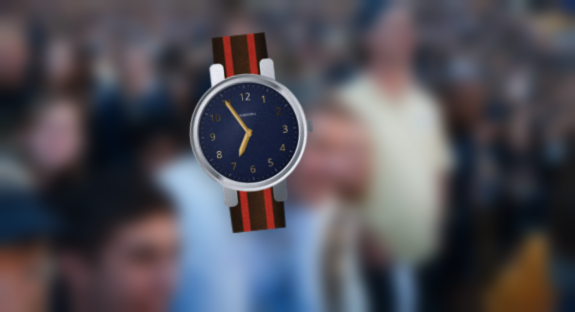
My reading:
6h55
